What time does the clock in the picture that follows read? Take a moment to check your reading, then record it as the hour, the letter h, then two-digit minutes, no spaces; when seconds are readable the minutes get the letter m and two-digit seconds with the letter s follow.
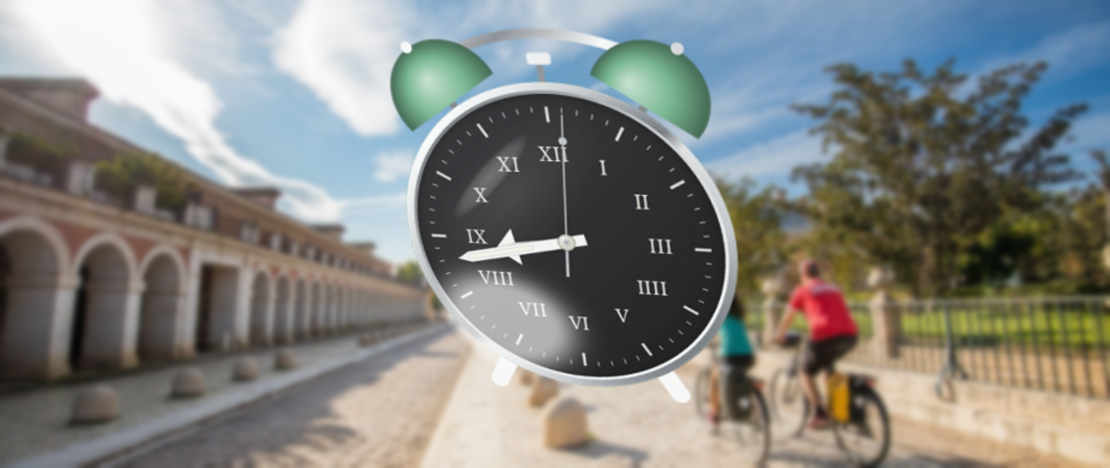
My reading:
8h43m01s
